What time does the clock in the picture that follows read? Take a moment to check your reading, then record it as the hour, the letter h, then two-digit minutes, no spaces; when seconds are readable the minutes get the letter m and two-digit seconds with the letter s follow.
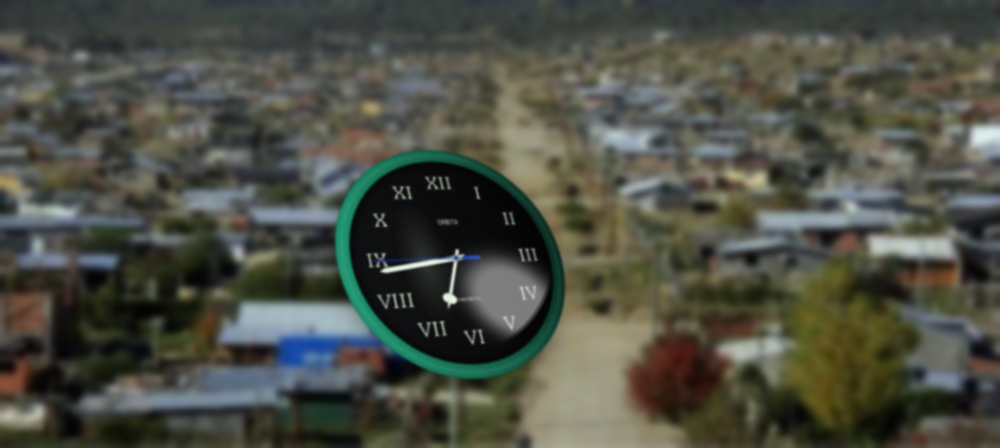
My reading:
6h43m45s
